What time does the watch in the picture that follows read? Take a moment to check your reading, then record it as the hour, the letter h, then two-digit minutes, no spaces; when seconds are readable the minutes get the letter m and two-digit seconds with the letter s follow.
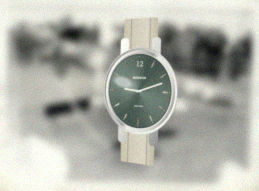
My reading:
9h12
